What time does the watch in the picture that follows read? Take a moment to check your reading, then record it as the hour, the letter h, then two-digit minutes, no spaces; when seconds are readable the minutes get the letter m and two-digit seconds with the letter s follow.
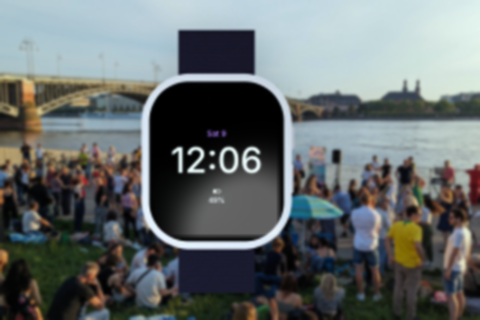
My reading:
12h06
